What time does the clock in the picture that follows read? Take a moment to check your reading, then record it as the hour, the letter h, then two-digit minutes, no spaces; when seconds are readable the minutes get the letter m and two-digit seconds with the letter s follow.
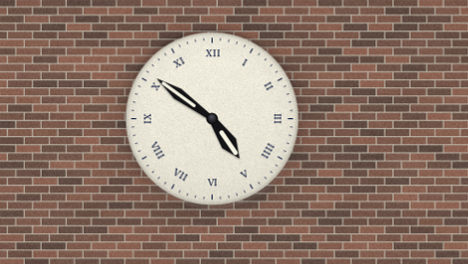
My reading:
4h51
